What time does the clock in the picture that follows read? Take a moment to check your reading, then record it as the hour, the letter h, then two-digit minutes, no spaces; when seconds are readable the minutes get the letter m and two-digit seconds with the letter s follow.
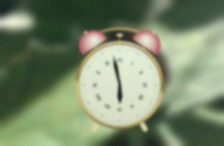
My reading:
5h58
